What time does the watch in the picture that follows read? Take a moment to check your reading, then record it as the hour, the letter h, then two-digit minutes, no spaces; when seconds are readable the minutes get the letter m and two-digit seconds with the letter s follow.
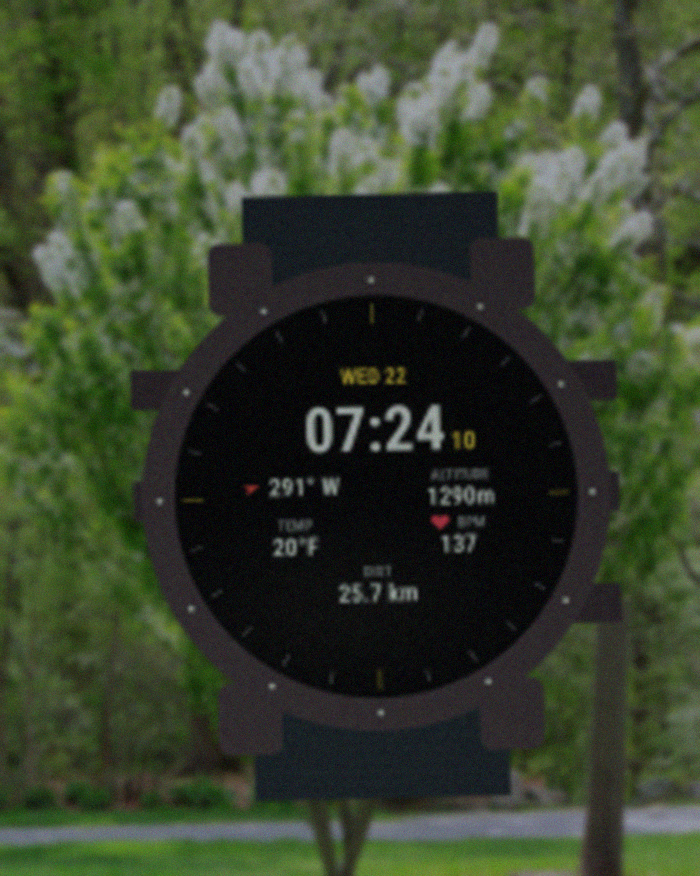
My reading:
7h24
